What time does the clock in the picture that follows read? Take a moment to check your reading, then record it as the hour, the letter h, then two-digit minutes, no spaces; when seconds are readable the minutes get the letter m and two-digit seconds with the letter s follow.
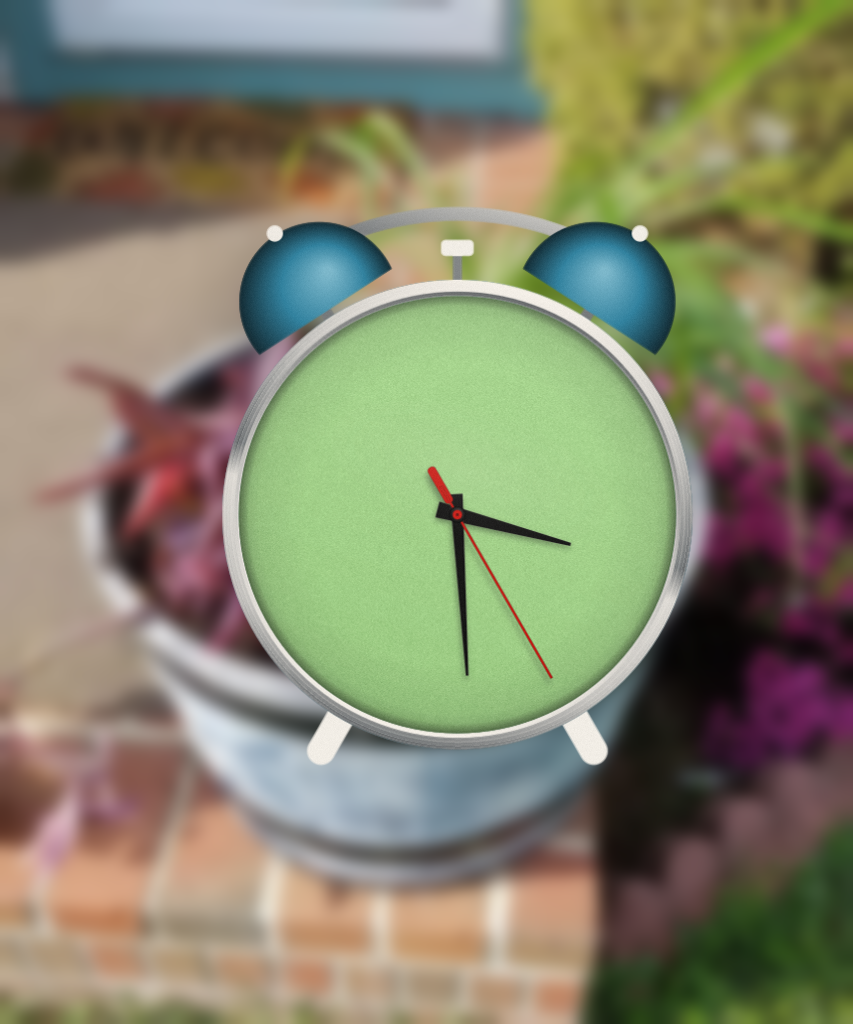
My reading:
3h29m25s
